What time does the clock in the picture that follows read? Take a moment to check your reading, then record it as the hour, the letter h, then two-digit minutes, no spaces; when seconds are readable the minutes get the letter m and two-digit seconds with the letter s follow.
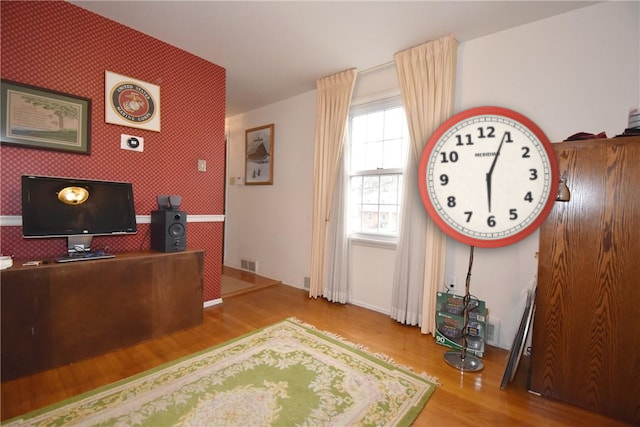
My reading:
6h04
